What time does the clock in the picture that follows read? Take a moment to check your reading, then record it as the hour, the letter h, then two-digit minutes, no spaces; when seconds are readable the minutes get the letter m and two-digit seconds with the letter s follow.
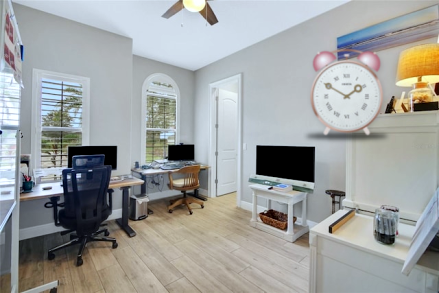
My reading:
1h50
